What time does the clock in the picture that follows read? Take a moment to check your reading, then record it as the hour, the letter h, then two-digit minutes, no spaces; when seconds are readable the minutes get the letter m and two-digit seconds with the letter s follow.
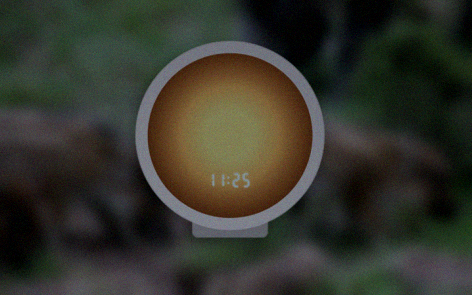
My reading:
11h25
